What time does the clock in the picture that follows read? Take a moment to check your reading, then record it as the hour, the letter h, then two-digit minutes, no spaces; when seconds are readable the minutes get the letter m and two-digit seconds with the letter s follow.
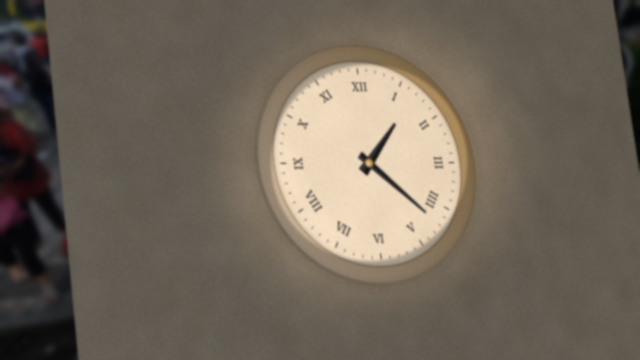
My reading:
1h22
